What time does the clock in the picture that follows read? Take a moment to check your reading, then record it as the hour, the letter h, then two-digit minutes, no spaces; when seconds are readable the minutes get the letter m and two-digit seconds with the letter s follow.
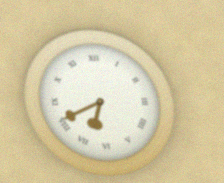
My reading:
6h41
